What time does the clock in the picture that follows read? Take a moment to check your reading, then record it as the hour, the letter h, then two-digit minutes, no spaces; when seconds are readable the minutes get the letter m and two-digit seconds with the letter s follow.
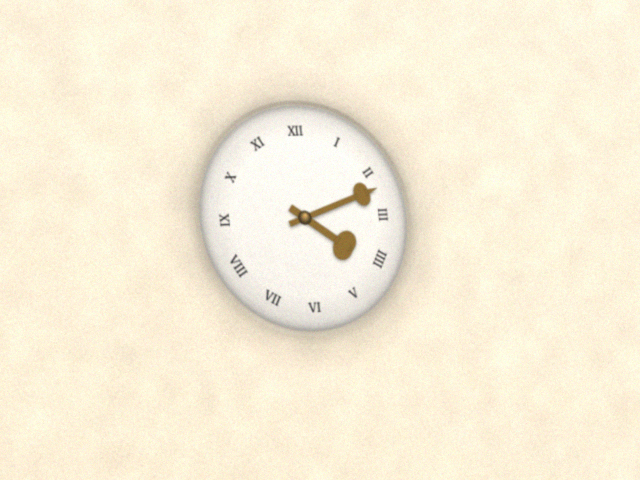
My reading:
4h12
